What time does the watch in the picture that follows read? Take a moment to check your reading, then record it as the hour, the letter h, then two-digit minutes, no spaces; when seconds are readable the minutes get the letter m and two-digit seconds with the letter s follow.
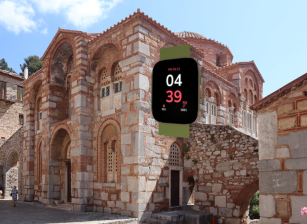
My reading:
4h39
